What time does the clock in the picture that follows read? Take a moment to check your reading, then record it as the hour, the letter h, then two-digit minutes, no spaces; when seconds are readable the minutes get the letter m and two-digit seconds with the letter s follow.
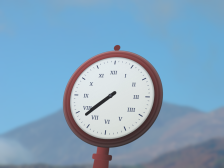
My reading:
7h38
